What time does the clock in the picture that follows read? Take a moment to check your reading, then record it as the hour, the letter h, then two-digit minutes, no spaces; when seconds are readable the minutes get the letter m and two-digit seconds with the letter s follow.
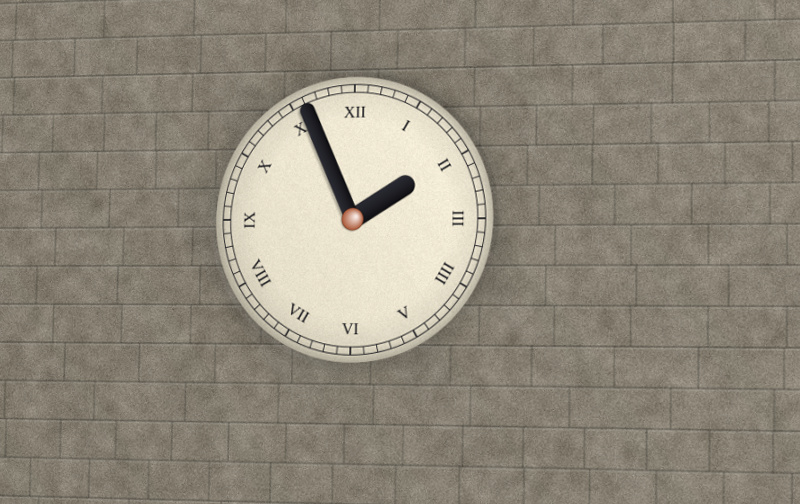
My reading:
1h56
